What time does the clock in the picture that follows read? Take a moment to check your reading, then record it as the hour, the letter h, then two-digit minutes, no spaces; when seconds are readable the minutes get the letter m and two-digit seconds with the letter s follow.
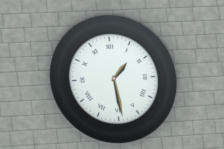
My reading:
1h29
